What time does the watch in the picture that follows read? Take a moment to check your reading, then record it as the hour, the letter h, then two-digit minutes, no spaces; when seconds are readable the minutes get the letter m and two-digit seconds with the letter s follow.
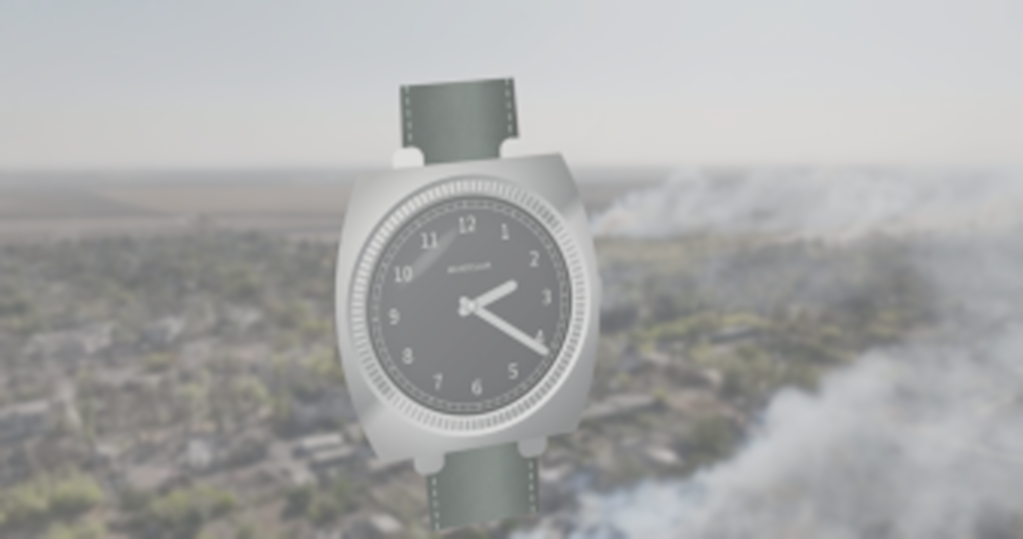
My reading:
2h21
